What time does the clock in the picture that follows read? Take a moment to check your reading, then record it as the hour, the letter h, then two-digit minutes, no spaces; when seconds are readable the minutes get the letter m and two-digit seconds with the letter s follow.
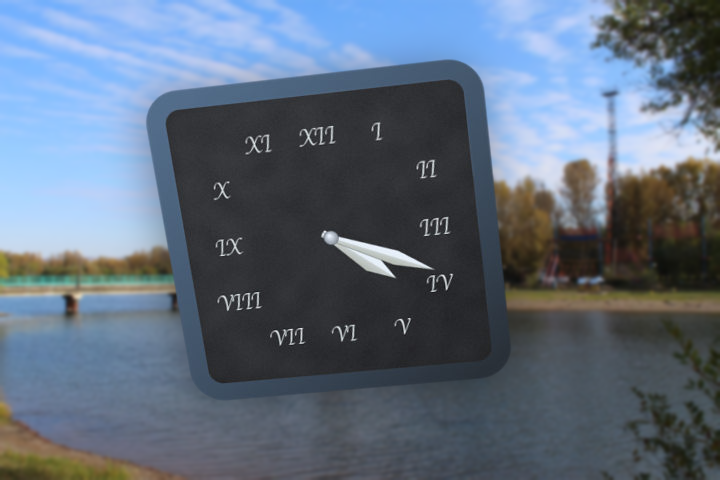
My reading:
4h19
